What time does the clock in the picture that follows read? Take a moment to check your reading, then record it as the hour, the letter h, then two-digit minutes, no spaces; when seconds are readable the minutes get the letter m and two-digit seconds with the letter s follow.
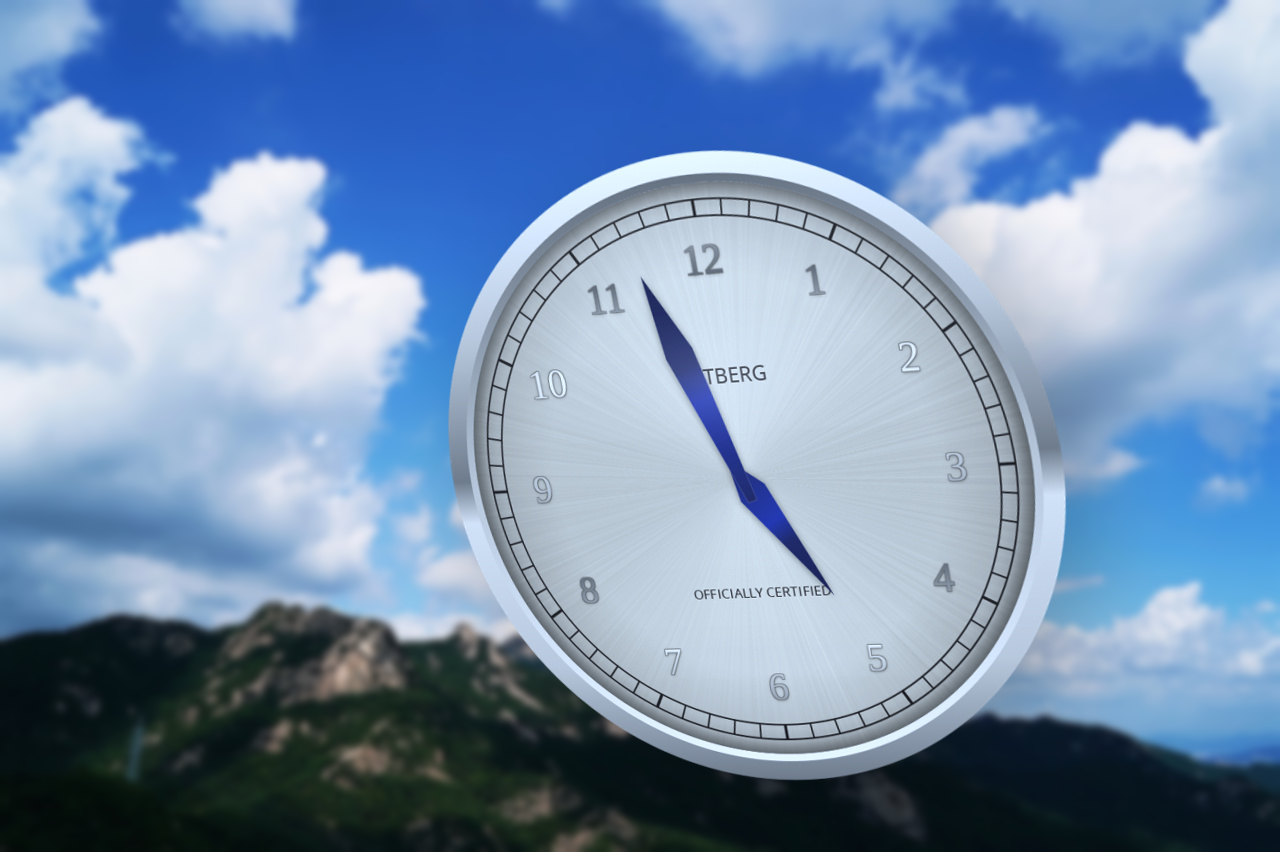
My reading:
4h57
